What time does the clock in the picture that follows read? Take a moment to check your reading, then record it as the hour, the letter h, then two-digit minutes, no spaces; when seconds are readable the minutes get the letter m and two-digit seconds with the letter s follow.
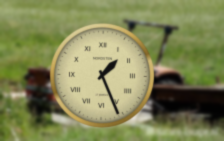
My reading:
1h26
